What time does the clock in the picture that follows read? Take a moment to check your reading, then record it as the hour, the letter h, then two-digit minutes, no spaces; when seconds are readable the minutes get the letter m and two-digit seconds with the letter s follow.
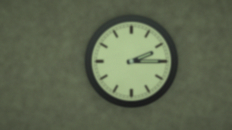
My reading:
2h15
